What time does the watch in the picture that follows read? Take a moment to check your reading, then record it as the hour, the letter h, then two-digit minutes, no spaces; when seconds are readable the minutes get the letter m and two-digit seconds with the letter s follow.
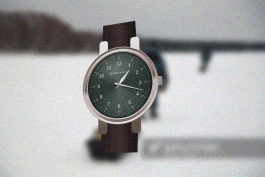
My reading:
1h18
